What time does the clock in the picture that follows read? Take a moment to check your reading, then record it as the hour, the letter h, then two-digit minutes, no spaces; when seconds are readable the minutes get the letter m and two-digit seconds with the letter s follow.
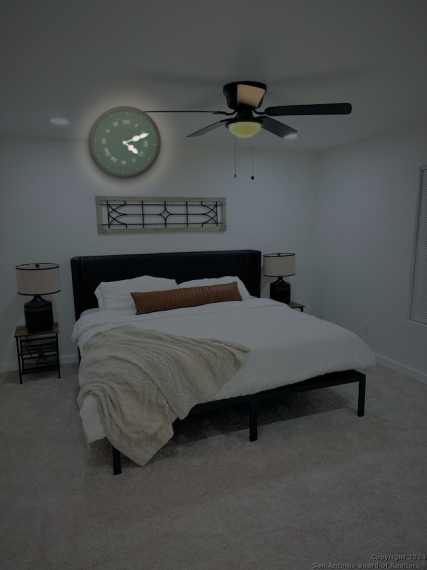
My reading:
4h11
